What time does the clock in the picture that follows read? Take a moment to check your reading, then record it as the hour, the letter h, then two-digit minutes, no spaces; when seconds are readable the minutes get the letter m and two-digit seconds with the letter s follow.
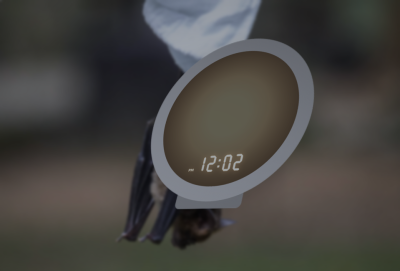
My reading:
12h02
